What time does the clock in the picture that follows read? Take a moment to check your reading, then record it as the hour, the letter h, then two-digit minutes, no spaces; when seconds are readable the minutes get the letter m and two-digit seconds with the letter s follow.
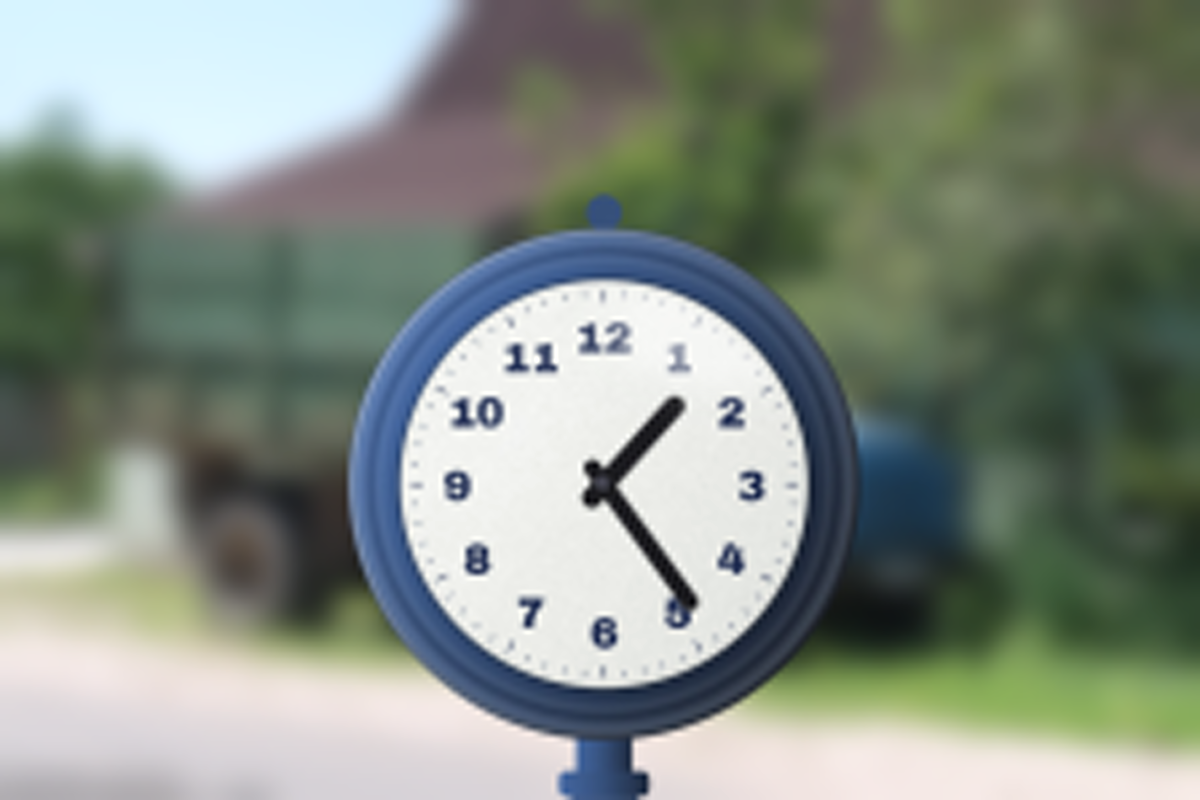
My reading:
1h24
